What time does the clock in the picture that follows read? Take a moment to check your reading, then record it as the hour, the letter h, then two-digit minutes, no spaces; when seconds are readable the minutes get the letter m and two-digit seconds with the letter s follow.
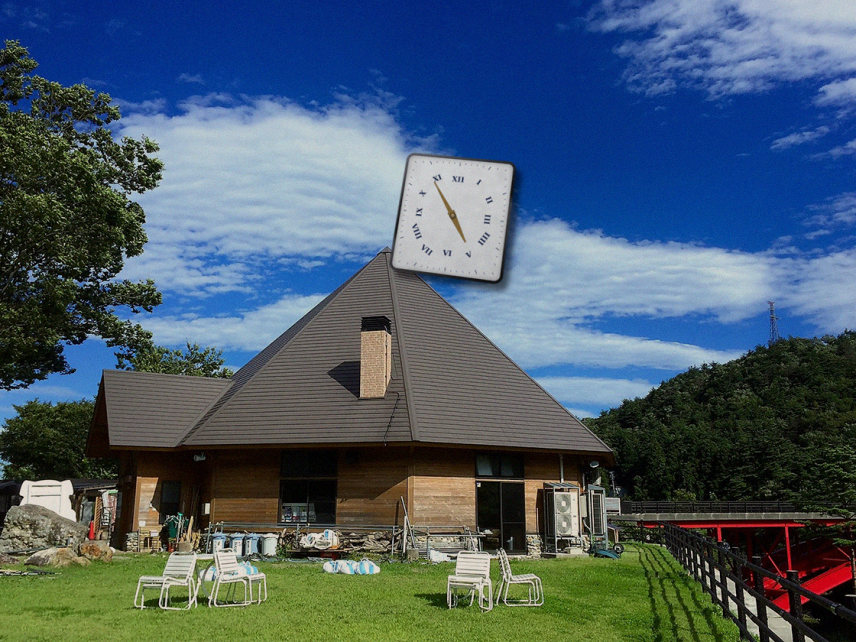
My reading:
4h54
